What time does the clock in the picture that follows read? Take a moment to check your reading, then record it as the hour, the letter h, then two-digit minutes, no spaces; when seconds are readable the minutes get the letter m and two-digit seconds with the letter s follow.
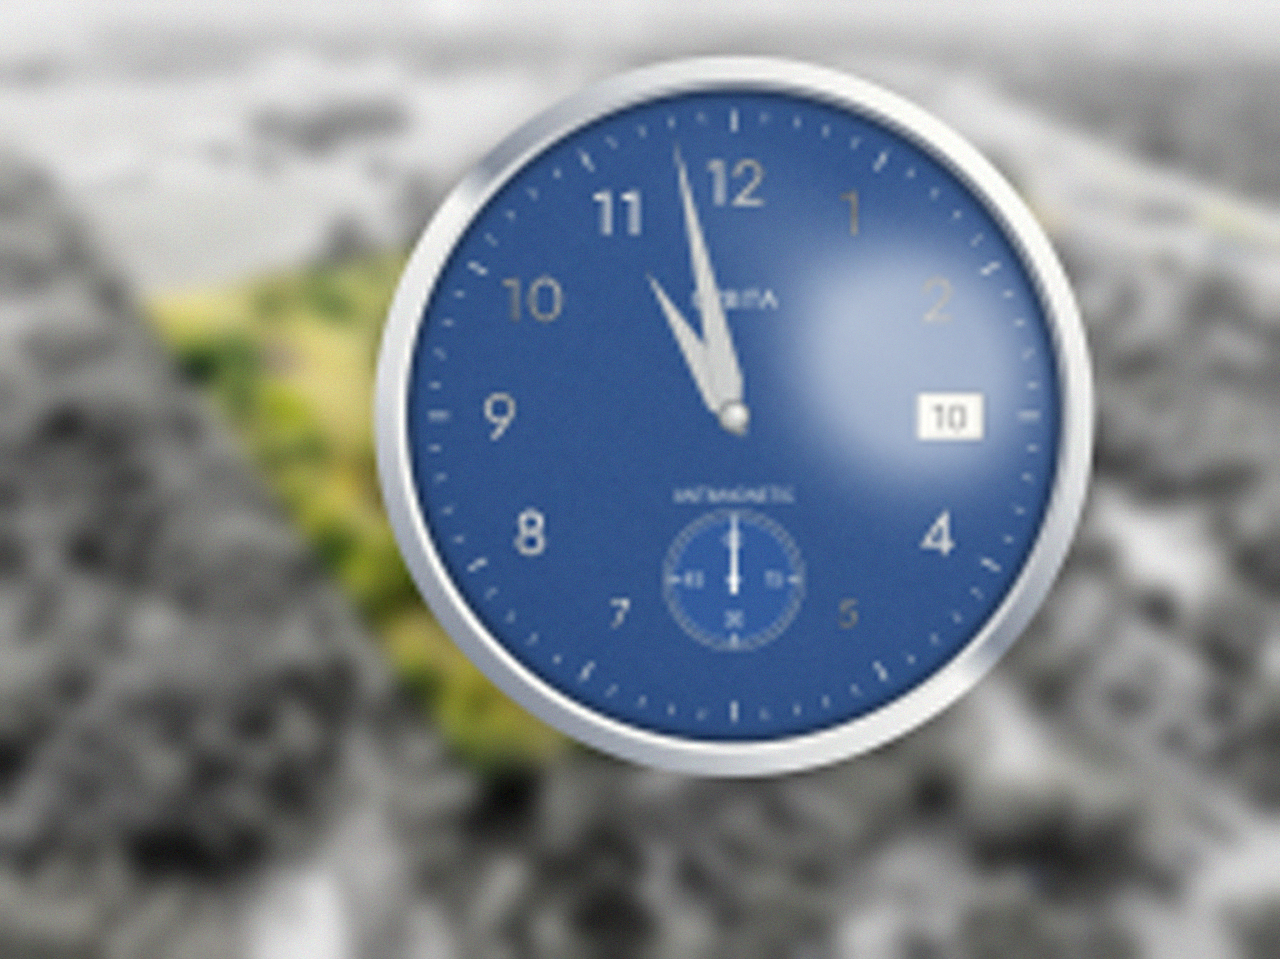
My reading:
10h58
